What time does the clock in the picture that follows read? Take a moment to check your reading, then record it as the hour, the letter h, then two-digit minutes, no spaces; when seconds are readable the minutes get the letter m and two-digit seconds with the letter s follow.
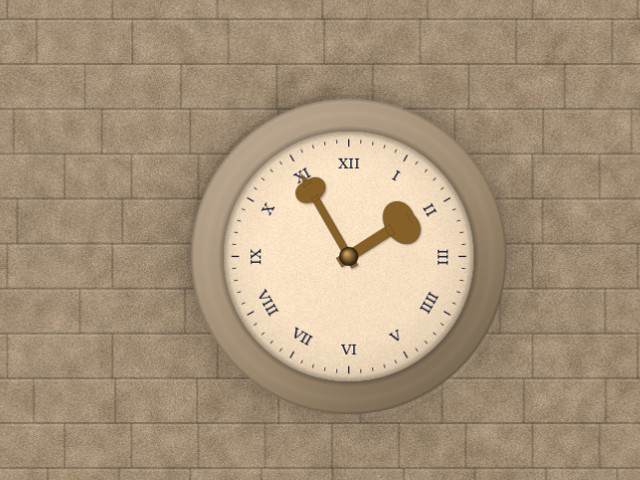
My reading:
1h55
